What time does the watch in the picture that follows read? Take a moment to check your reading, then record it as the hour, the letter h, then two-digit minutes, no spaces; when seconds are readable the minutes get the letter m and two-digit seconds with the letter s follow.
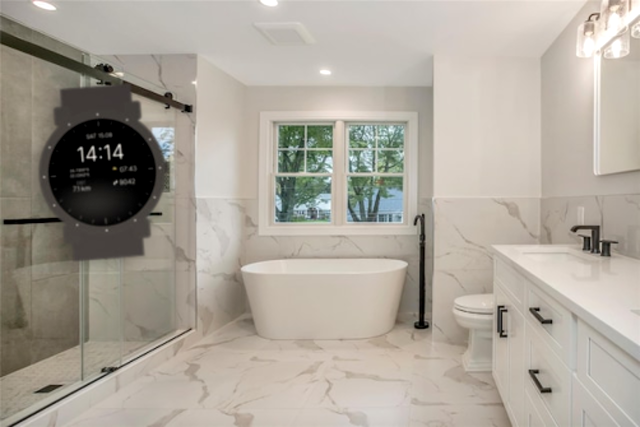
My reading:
14h14
